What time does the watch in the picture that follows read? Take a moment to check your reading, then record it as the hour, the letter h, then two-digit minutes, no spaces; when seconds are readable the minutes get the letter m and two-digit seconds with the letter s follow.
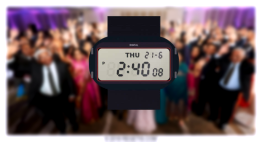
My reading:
2h40m08s
